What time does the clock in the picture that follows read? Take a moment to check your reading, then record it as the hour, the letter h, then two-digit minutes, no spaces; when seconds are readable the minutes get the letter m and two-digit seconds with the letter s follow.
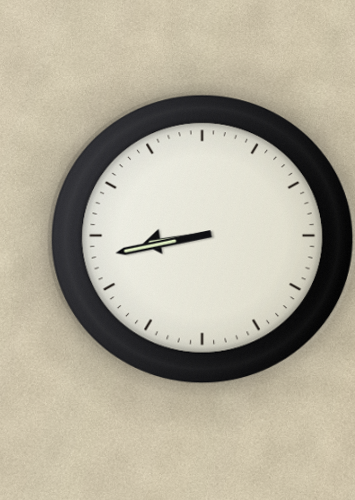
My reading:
8h43
